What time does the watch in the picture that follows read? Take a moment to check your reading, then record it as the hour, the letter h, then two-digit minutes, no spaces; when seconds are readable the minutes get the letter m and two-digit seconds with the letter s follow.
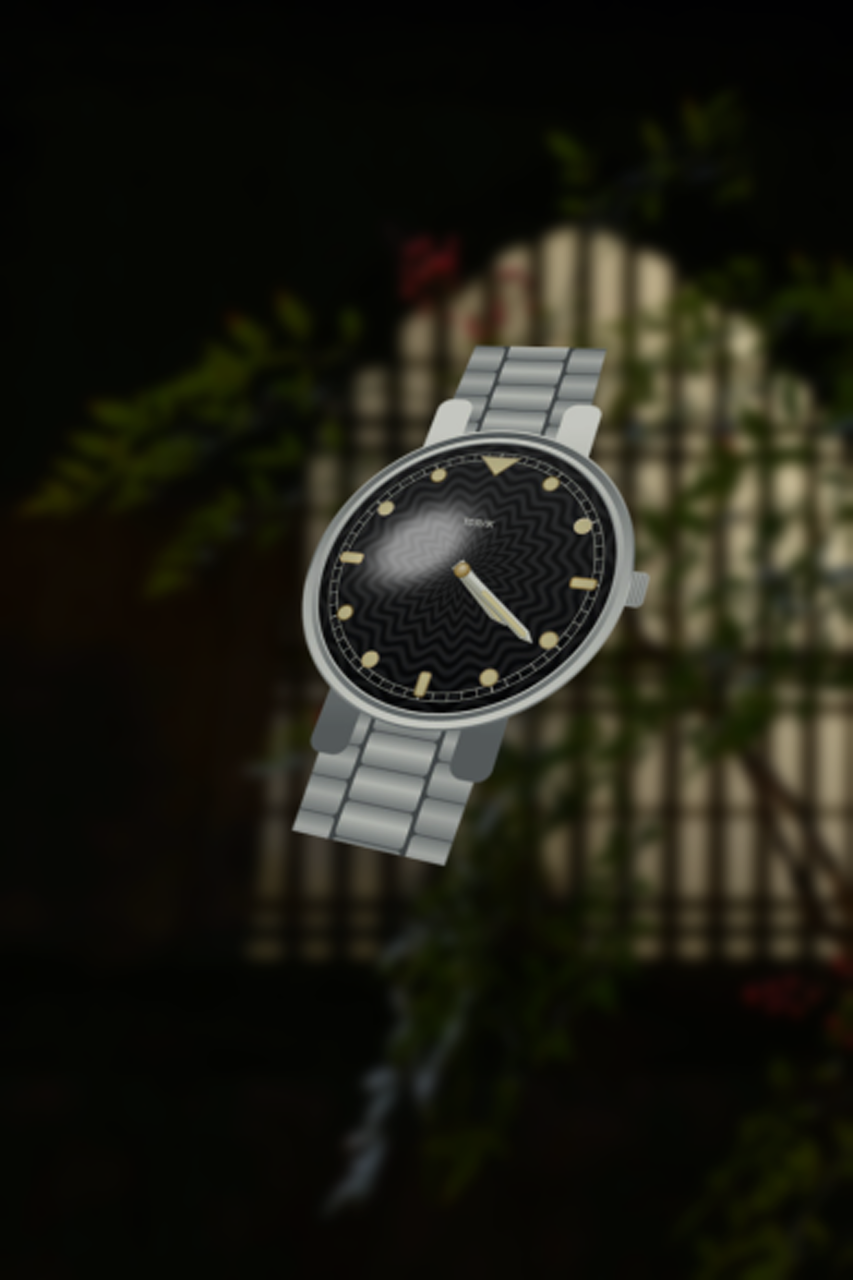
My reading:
4h21
